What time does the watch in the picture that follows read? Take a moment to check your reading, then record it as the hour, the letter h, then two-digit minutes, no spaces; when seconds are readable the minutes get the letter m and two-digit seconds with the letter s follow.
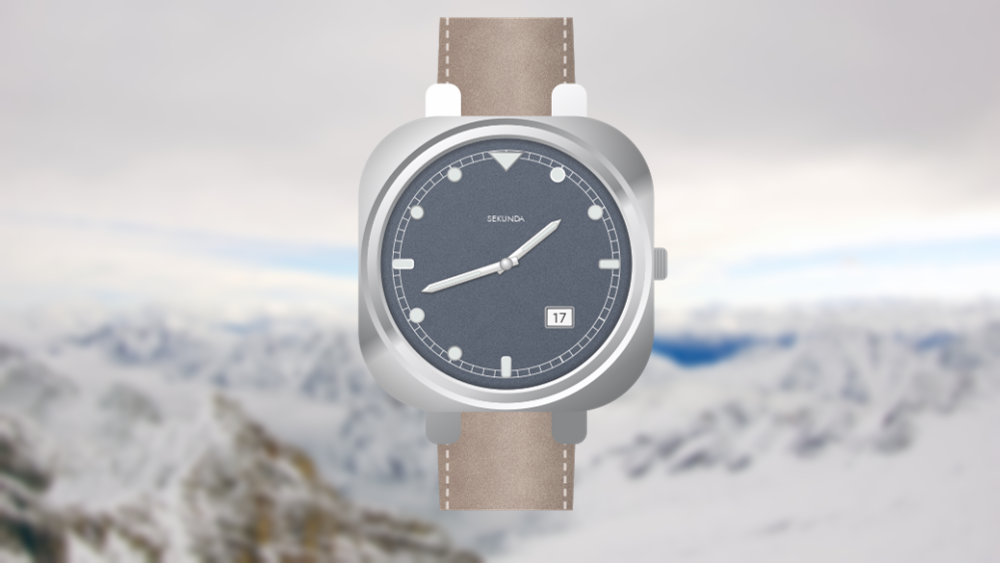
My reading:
1h42
